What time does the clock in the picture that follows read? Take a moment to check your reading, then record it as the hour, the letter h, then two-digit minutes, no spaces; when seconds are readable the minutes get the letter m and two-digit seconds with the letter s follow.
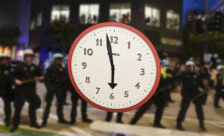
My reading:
5h58
